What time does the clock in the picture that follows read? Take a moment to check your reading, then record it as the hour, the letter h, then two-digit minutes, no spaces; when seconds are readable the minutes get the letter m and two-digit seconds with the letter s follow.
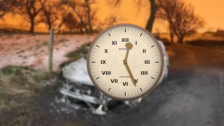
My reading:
12h26
